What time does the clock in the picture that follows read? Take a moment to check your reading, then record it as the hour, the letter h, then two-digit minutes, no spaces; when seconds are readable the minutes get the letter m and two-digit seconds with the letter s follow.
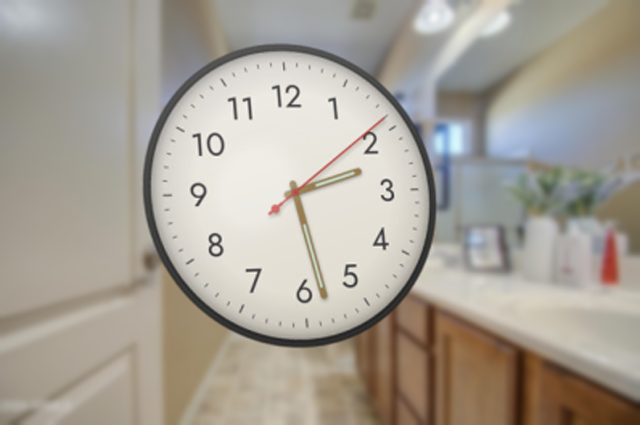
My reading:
2h28m09s
